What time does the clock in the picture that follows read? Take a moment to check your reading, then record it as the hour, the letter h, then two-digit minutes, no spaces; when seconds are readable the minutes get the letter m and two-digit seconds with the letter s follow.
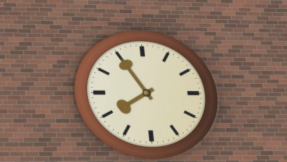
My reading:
7h55
